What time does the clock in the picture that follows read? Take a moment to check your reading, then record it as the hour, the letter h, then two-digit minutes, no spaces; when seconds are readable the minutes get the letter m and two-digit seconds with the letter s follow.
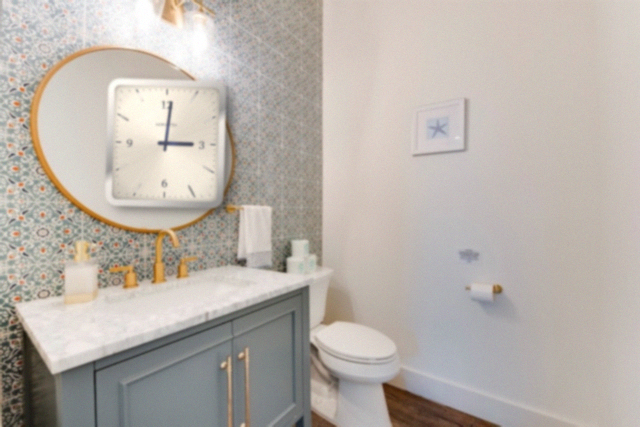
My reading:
3h01
